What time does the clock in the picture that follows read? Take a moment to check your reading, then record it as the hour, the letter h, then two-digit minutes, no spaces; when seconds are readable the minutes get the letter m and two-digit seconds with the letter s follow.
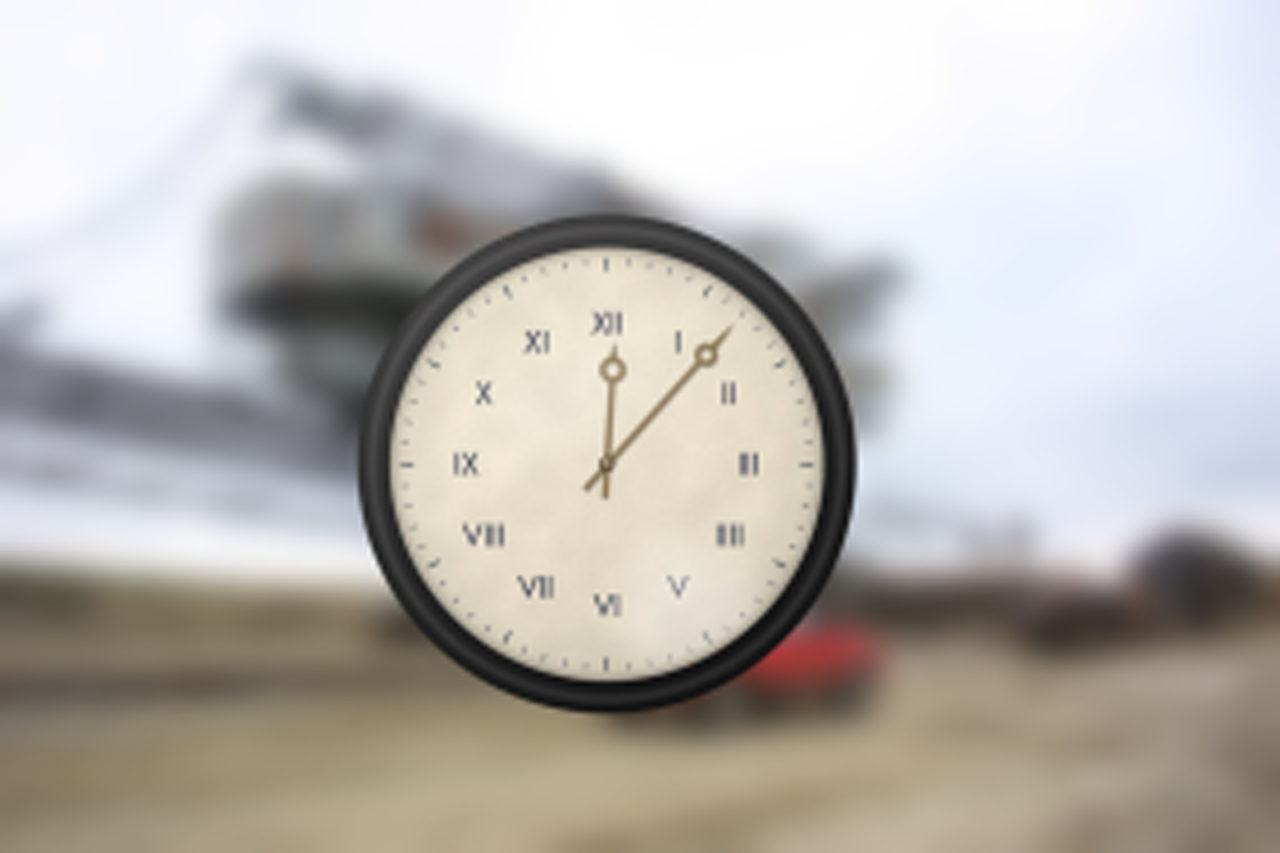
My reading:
12h07
